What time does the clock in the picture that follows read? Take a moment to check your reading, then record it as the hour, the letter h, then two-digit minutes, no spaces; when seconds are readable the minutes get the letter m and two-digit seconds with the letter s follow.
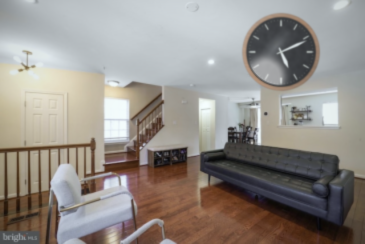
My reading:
5h11
